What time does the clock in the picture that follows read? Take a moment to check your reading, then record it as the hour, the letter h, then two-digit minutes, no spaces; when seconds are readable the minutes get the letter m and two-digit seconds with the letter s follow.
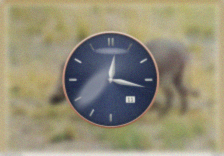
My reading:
12h17
